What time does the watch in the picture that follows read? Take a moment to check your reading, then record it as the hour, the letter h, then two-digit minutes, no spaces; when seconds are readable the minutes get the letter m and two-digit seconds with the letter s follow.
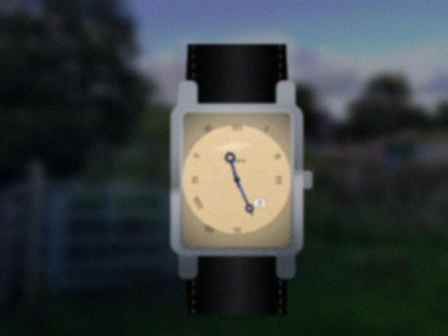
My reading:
11h26
